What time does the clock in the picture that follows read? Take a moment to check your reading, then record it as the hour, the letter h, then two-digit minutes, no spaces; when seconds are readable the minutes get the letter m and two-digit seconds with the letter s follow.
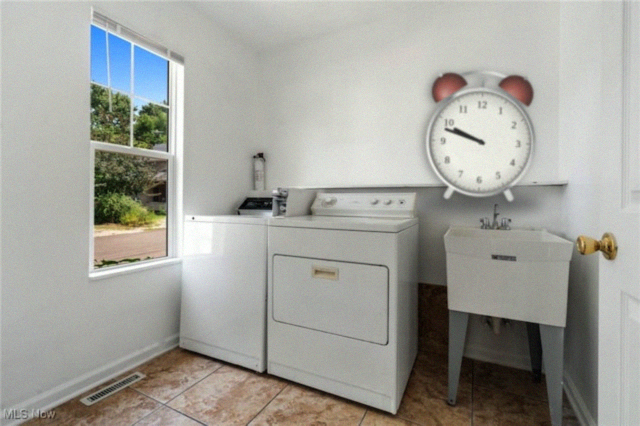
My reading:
9h48
